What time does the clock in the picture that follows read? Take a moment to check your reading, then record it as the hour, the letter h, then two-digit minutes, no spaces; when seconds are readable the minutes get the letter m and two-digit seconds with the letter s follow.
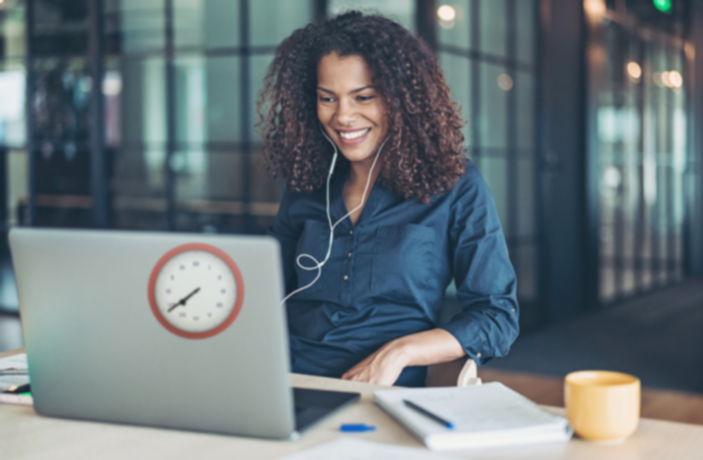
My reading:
7h39
